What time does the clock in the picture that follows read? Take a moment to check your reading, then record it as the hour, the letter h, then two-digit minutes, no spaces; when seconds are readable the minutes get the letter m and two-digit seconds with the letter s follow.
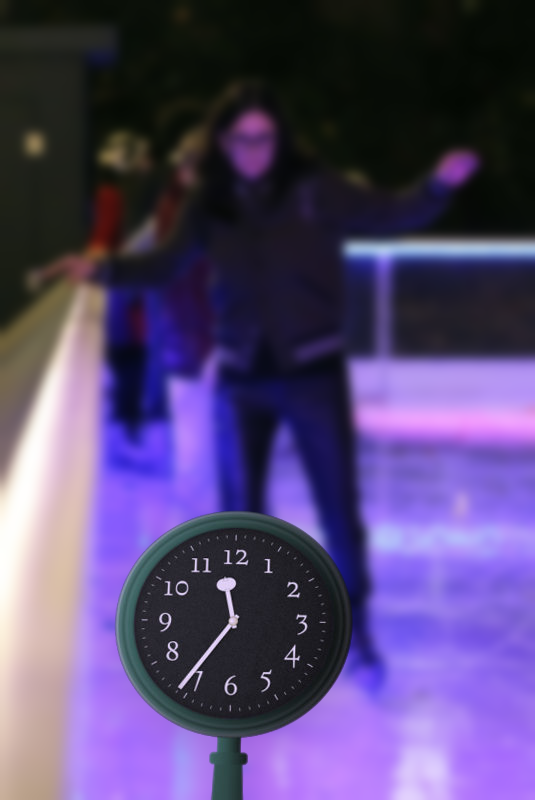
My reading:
11h36
